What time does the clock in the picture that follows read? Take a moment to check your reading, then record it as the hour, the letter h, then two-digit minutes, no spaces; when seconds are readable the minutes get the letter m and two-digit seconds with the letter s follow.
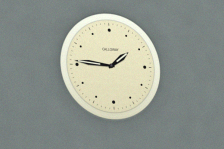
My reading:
1h46
